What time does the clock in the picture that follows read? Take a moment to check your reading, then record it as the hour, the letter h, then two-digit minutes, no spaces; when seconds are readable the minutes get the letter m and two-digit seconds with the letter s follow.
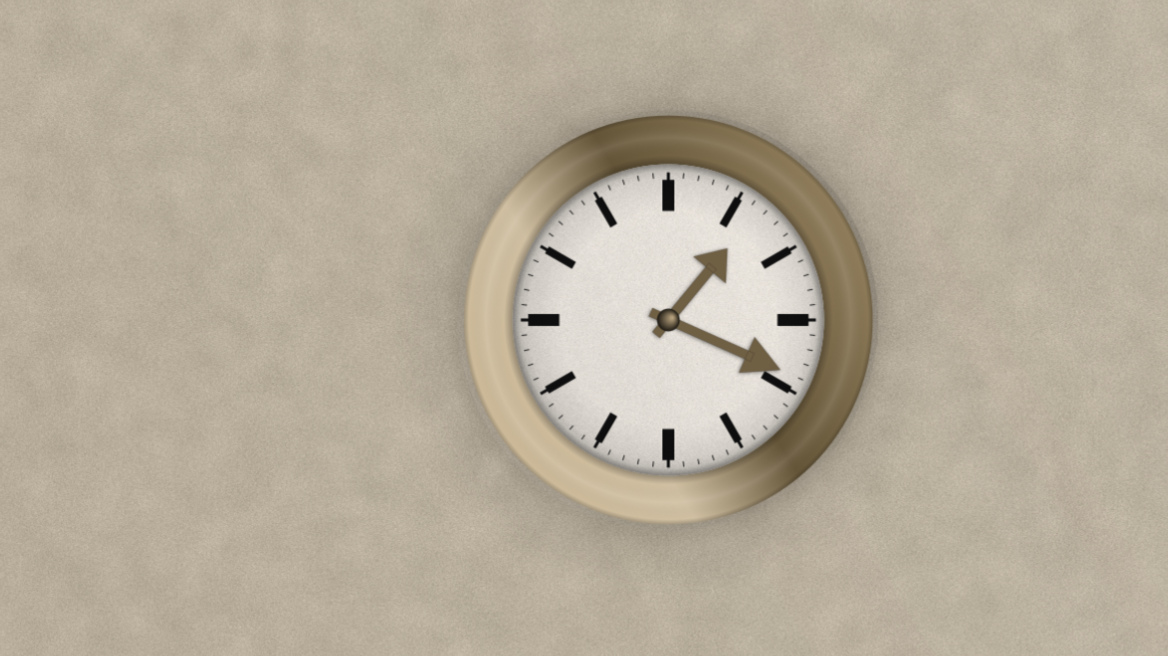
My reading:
1h19
